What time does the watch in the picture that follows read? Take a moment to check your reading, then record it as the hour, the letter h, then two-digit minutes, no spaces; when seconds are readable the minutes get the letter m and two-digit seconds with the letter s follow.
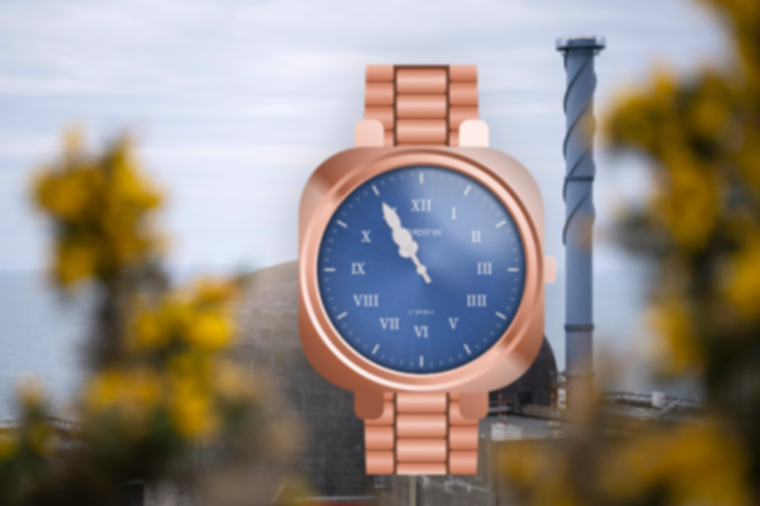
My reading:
10h55
